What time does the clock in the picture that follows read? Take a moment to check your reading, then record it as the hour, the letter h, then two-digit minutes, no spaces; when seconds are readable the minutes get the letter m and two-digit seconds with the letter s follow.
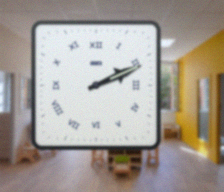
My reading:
2h11
